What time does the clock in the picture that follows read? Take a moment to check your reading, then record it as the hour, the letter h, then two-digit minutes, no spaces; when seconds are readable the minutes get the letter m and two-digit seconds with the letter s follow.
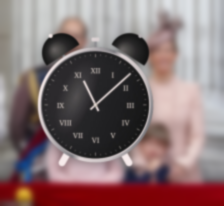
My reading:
11h08
